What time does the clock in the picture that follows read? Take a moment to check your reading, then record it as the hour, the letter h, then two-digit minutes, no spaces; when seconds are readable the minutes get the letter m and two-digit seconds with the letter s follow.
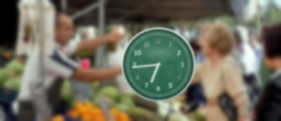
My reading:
6h44
